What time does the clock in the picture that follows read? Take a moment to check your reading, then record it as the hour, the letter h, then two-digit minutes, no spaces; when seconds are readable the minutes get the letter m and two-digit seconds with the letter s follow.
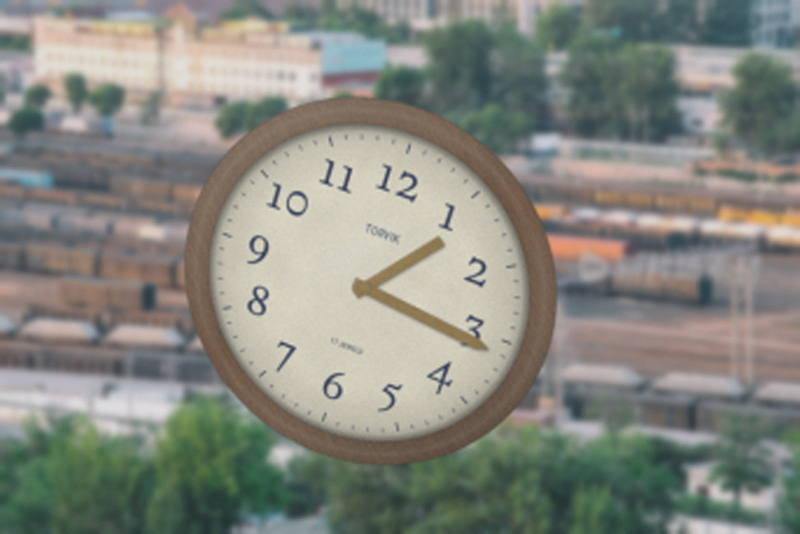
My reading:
1h16
